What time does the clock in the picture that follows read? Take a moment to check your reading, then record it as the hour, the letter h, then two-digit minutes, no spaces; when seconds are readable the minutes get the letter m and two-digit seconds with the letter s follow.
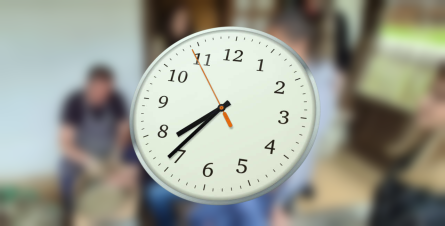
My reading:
7h35m54s
